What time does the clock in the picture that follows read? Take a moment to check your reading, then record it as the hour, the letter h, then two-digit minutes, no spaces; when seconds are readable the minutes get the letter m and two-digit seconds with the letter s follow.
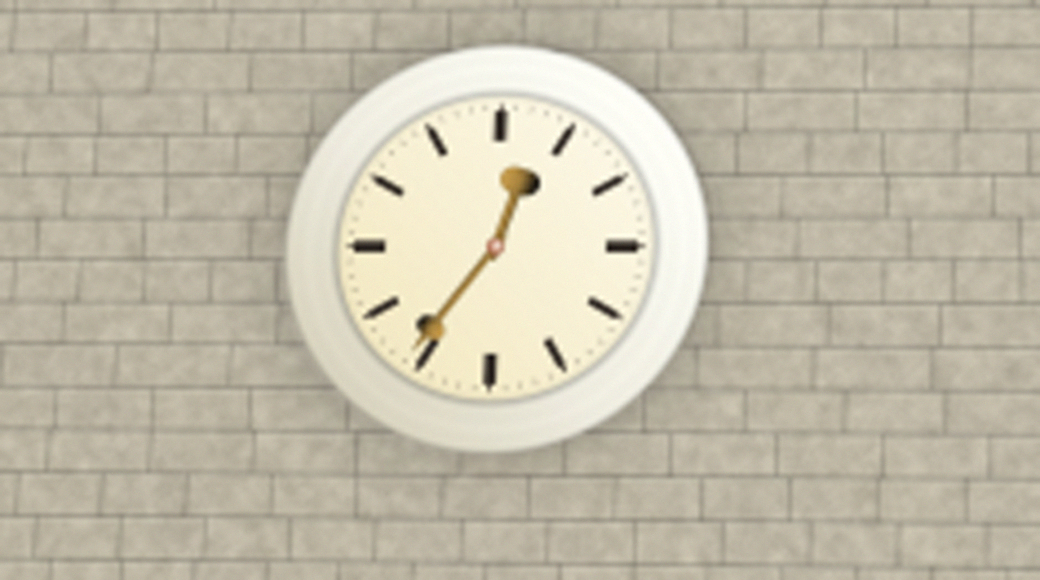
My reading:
12h36
